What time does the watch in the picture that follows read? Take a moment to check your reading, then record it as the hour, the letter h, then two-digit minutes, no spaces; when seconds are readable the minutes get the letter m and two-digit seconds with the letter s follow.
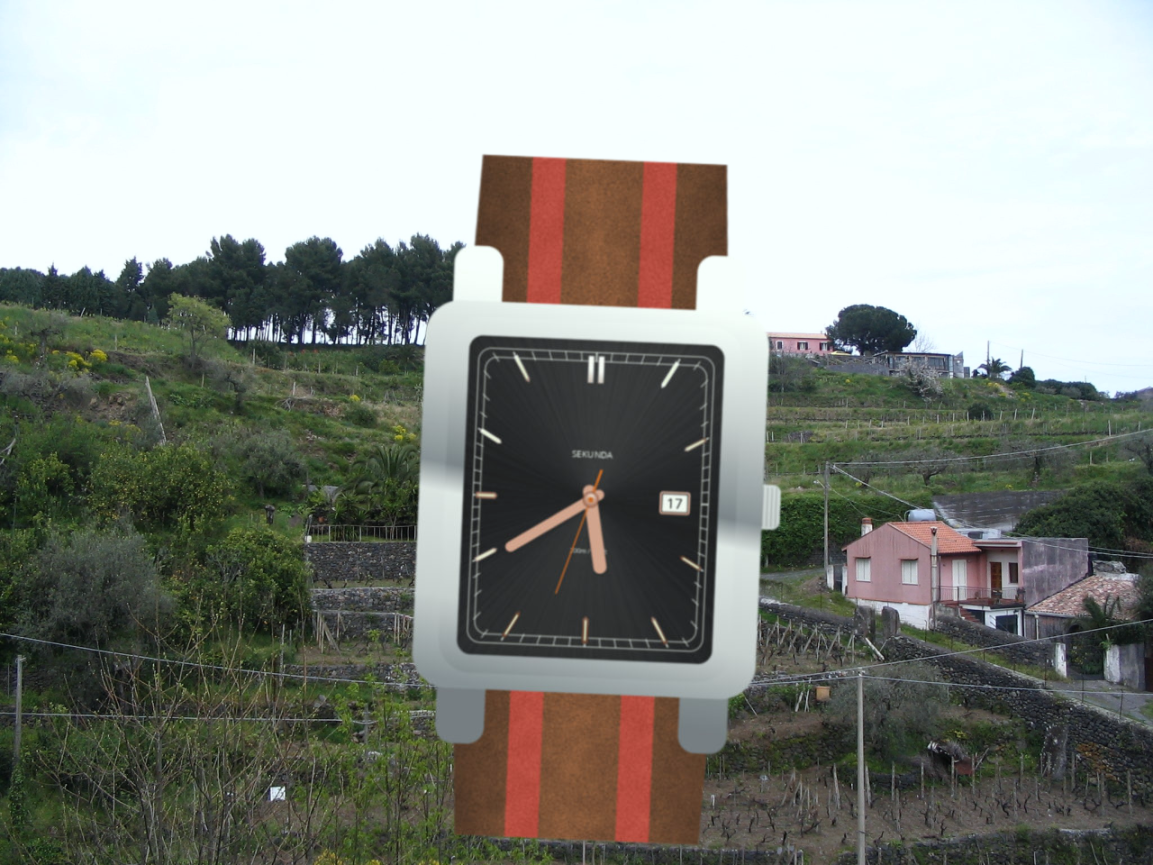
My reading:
5h39m33s
